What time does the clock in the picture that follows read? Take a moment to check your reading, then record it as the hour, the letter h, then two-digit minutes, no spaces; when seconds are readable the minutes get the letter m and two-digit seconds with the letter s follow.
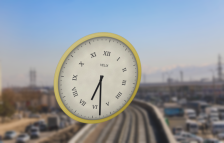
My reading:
6h28
